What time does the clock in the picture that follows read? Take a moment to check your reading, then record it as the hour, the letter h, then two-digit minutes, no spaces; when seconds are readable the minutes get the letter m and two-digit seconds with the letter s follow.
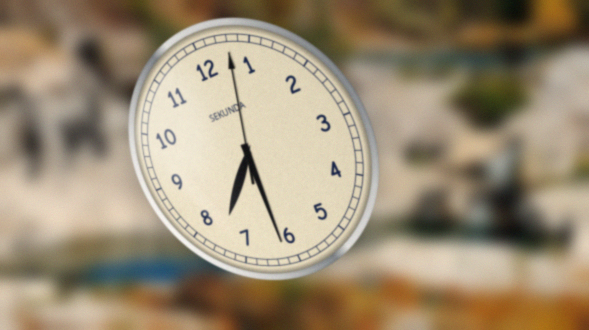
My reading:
7h31m03s
